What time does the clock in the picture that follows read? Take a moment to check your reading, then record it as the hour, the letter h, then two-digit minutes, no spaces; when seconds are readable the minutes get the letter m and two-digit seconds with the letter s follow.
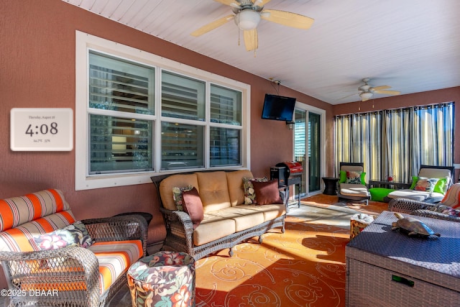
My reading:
4h08
